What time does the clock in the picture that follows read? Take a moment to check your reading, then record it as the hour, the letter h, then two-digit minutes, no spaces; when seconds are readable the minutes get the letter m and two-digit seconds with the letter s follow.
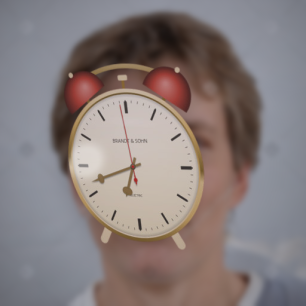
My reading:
6h41m59s
